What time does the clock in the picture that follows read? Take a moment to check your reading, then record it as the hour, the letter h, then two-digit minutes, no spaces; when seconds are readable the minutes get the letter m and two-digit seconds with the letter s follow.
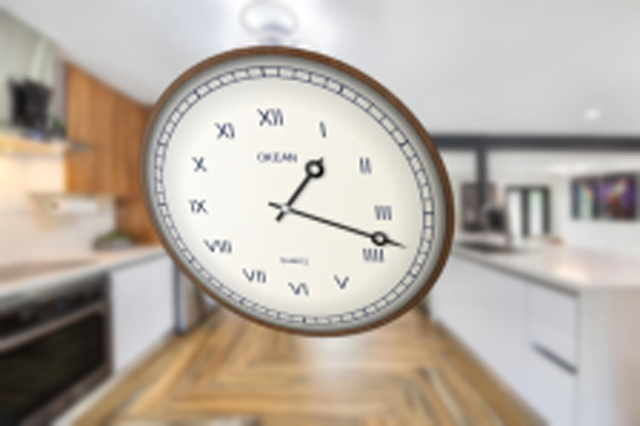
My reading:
1h18
